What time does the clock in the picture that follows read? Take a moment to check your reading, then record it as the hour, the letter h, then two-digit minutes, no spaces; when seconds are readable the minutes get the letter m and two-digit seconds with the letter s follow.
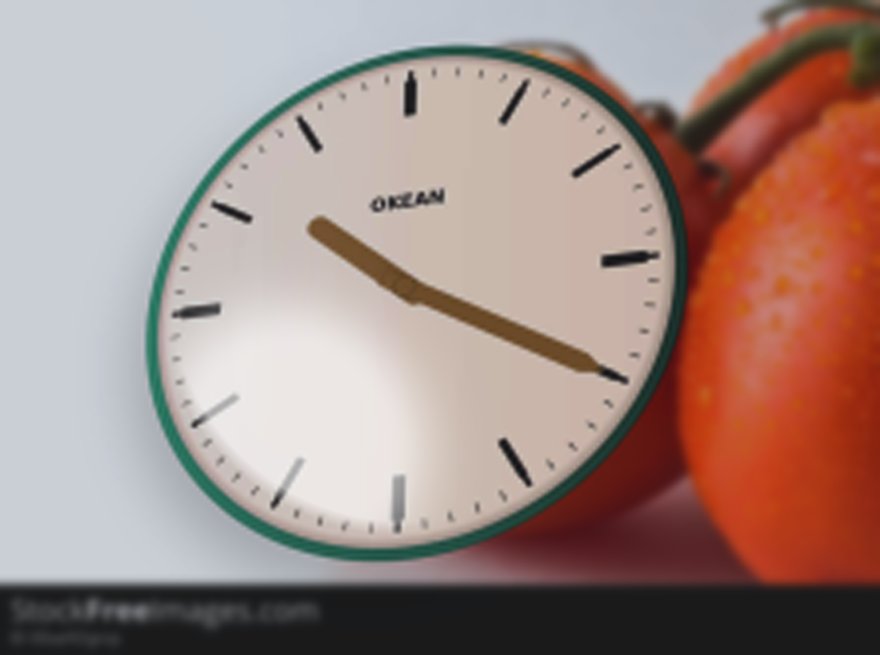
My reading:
10h20
